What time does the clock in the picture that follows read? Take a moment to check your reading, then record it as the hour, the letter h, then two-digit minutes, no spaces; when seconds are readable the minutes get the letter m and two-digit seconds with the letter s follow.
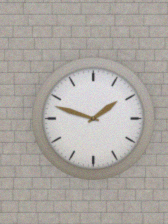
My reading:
1h48
